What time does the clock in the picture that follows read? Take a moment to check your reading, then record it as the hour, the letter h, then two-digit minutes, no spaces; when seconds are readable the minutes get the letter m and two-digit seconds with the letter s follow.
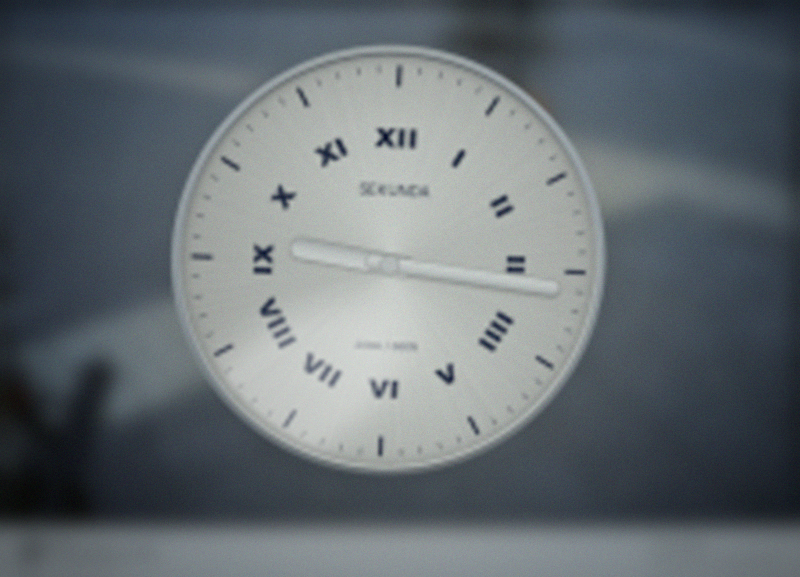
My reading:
9h16
